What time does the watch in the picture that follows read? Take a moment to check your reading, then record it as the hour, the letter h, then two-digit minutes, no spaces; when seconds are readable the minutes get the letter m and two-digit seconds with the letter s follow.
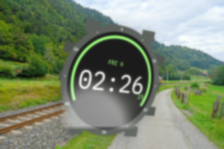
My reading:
2h26
